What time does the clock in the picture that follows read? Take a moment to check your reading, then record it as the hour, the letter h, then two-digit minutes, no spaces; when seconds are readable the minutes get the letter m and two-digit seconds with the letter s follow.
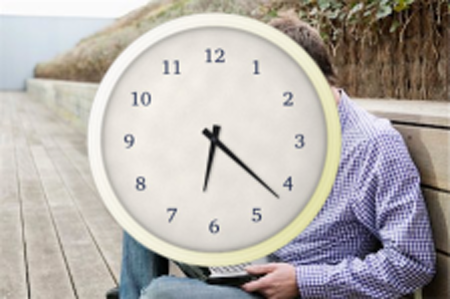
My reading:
6h22
